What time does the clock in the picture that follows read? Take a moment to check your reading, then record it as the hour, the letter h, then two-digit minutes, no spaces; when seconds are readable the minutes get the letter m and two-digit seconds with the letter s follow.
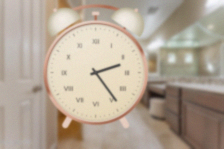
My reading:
2h24
